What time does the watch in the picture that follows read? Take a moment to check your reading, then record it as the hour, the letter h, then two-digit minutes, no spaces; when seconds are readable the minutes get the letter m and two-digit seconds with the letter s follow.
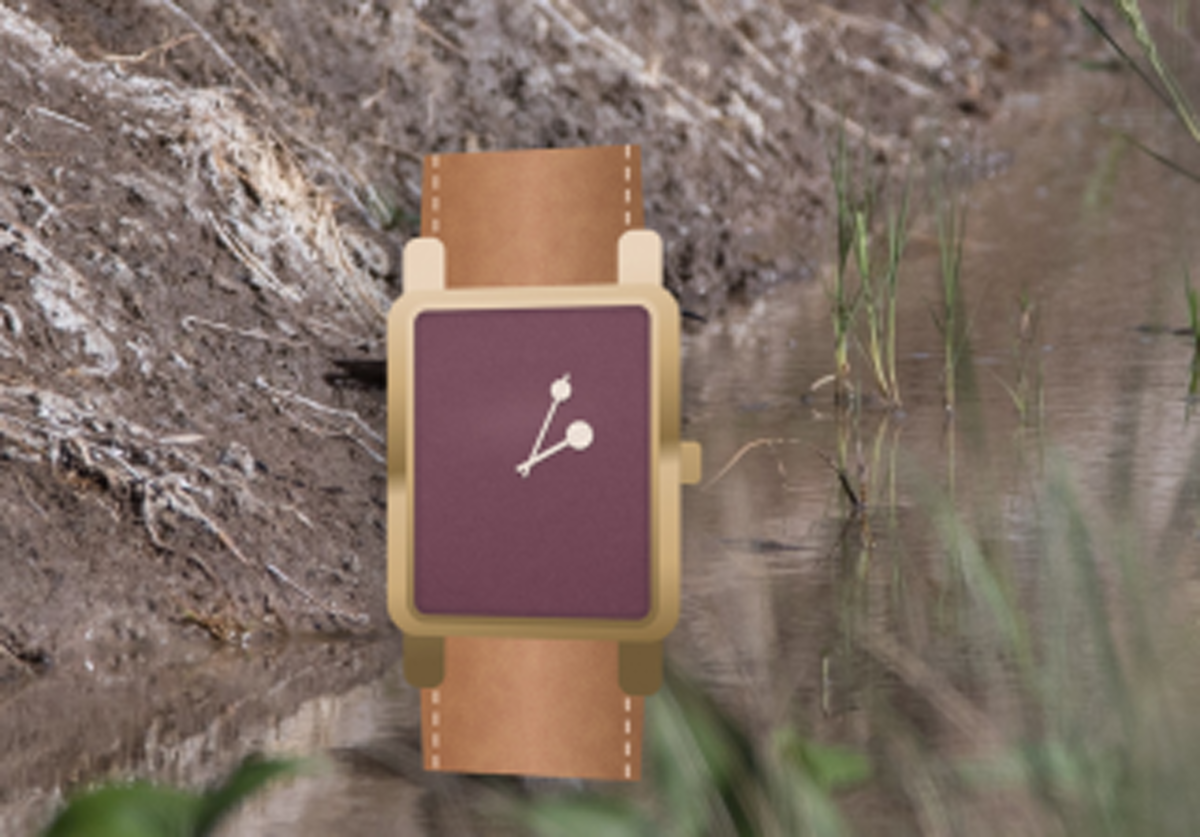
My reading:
2h04
